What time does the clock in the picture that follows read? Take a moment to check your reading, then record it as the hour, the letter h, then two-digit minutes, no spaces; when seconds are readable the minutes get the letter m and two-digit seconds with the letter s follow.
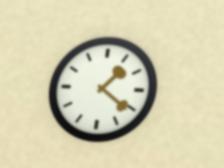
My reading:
1h21
